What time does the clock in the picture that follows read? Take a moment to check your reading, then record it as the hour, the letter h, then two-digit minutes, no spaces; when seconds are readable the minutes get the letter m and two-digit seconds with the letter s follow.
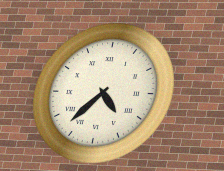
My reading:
4h37
